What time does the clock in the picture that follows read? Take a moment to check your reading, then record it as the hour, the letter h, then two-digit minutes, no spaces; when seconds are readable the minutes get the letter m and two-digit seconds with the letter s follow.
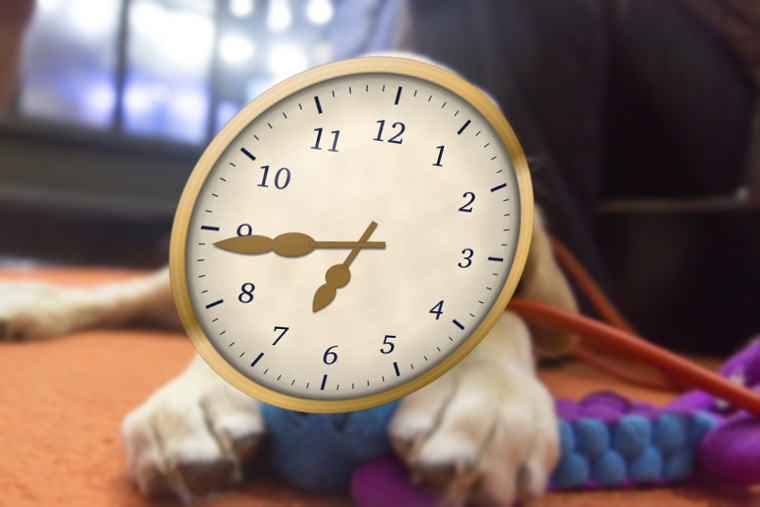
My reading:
6h44
